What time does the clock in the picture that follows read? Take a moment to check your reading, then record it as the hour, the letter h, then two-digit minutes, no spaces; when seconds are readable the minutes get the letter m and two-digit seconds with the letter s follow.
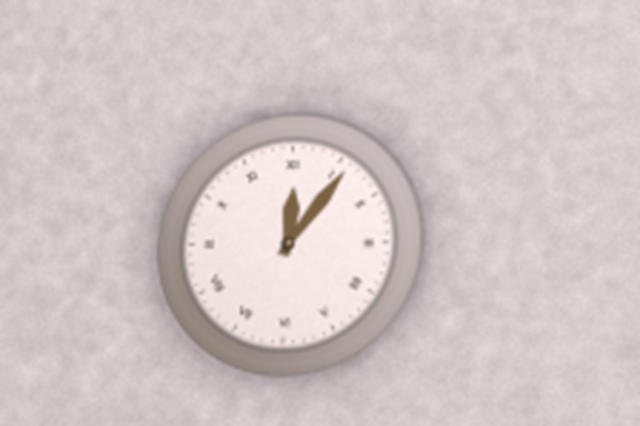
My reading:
12h06
